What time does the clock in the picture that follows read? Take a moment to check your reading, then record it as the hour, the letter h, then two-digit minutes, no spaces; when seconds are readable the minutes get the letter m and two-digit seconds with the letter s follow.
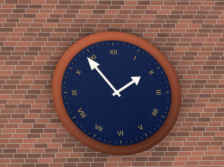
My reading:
1h54
